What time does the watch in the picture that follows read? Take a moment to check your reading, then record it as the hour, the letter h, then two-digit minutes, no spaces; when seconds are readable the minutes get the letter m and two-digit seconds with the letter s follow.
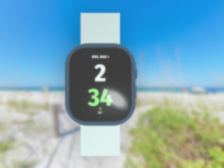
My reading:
2h34
